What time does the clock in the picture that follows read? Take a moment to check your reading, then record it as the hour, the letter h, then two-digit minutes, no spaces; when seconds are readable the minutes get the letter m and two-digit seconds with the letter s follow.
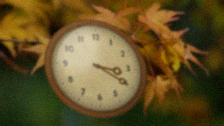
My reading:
3h20
